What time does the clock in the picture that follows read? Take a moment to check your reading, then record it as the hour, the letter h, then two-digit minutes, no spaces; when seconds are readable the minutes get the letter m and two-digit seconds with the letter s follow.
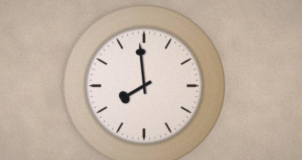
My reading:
7h59
